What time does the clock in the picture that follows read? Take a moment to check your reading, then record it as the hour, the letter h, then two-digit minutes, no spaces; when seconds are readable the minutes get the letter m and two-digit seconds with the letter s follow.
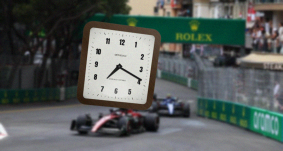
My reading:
7h19
